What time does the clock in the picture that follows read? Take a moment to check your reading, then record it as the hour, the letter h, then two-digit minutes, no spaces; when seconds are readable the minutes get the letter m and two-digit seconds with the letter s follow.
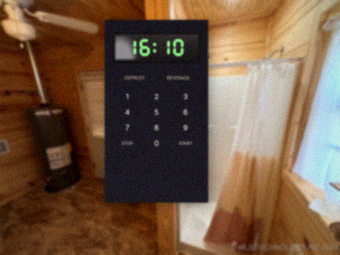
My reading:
16h10
